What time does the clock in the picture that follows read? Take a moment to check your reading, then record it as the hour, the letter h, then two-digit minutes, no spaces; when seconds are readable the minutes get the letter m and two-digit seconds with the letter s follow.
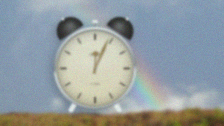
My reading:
12h04
